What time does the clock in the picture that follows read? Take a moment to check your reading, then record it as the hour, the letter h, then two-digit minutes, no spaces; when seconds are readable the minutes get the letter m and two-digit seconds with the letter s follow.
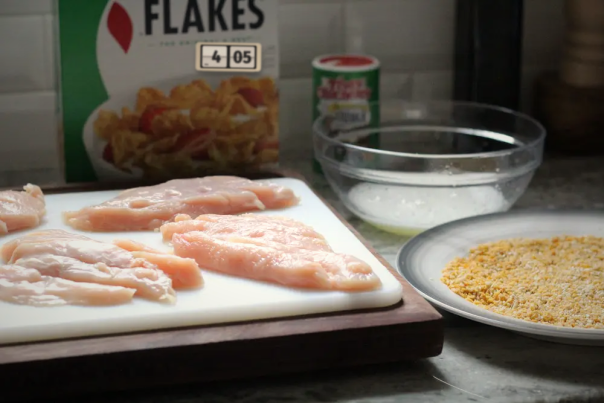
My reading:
4h05
